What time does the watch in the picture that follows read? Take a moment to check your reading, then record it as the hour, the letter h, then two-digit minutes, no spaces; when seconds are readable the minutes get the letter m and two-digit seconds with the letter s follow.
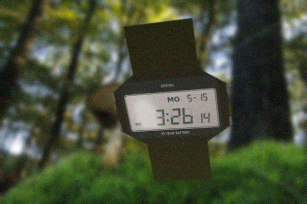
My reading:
3h26m14s
